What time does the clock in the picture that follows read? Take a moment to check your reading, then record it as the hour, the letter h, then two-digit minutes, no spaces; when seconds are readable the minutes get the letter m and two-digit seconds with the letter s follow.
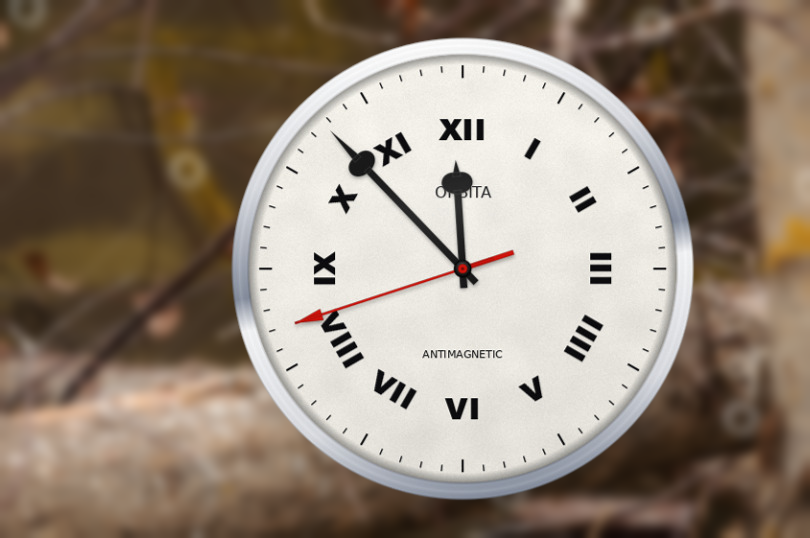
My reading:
11h52m42s
